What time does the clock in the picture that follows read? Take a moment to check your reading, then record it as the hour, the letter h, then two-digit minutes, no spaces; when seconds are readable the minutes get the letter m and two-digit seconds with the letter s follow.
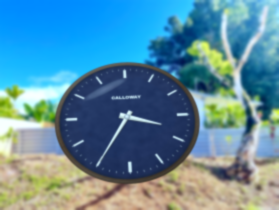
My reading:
3h35
